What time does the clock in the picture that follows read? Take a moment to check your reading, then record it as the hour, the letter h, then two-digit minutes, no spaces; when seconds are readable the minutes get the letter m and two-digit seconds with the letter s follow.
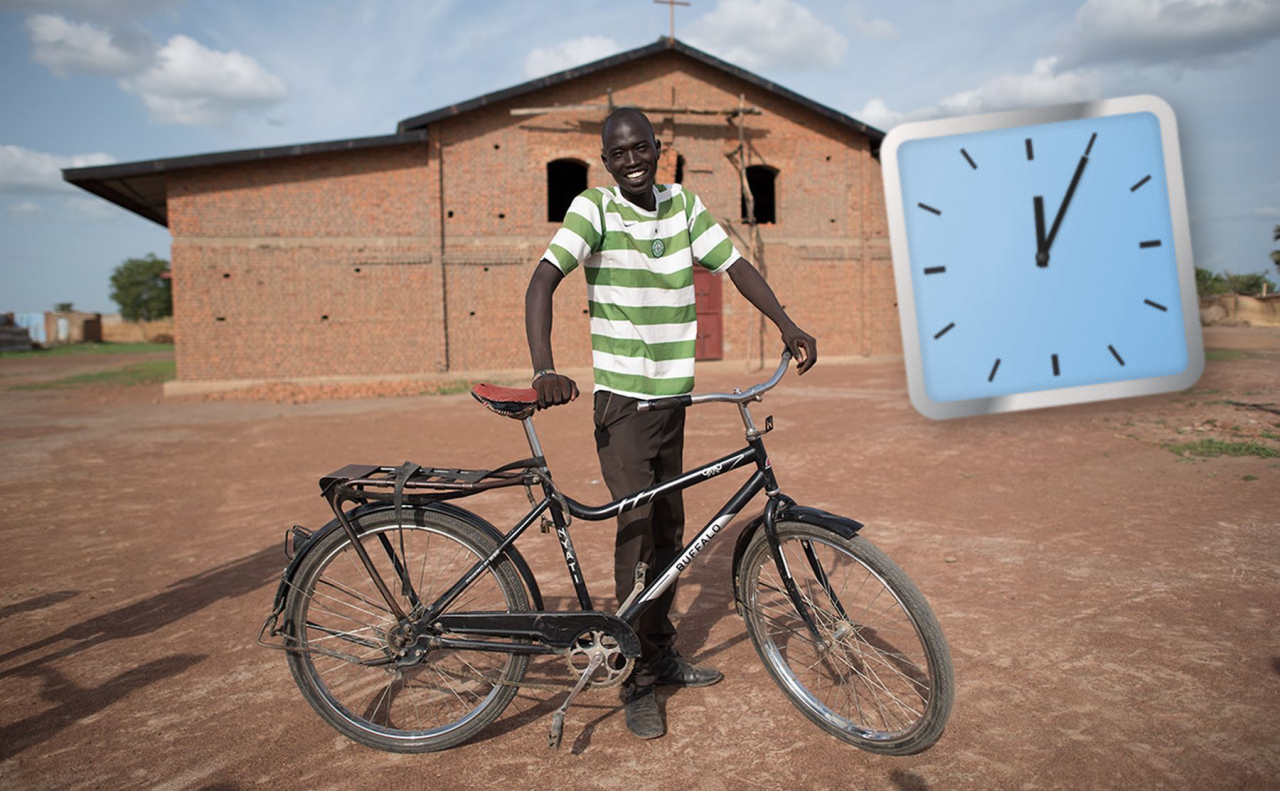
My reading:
12h05
